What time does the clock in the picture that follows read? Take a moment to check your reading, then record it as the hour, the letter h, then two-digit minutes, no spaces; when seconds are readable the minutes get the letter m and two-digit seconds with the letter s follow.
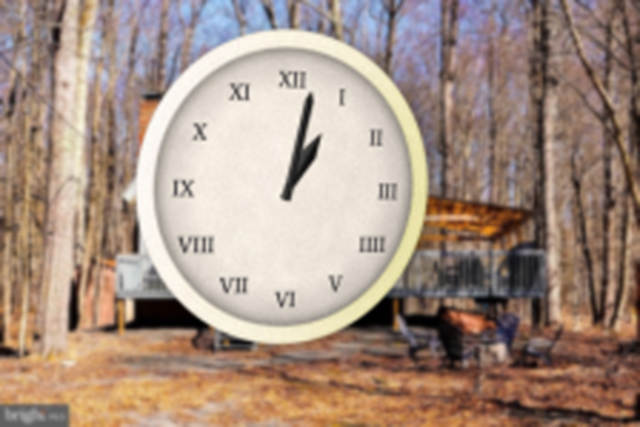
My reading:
1h02
